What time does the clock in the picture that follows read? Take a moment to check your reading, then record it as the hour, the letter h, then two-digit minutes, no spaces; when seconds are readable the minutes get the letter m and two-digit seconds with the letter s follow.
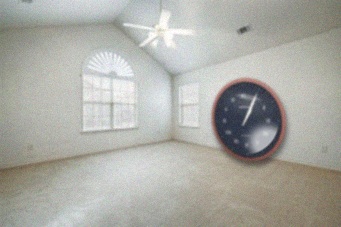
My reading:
1h05
